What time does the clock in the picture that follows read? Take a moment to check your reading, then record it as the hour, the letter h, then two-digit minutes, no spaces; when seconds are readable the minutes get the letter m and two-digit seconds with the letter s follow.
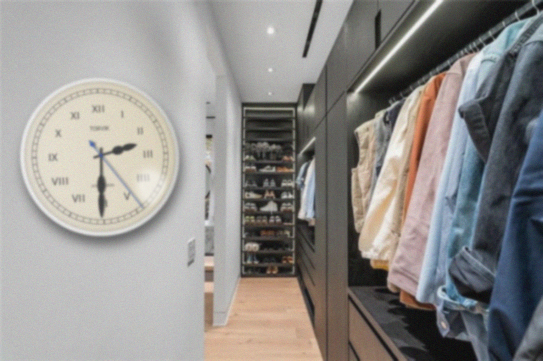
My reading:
2h30m24s
